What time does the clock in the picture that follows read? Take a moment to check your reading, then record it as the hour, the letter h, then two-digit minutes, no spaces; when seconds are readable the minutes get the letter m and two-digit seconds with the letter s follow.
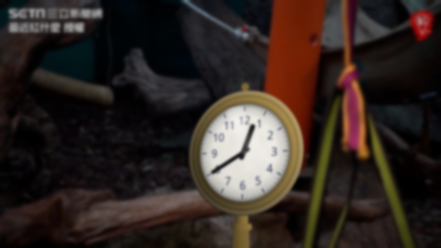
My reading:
12h40
